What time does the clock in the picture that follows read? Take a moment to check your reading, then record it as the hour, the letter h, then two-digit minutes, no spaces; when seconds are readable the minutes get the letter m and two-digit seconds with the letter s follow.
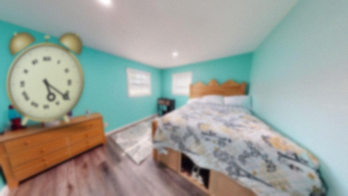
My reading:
5h21
